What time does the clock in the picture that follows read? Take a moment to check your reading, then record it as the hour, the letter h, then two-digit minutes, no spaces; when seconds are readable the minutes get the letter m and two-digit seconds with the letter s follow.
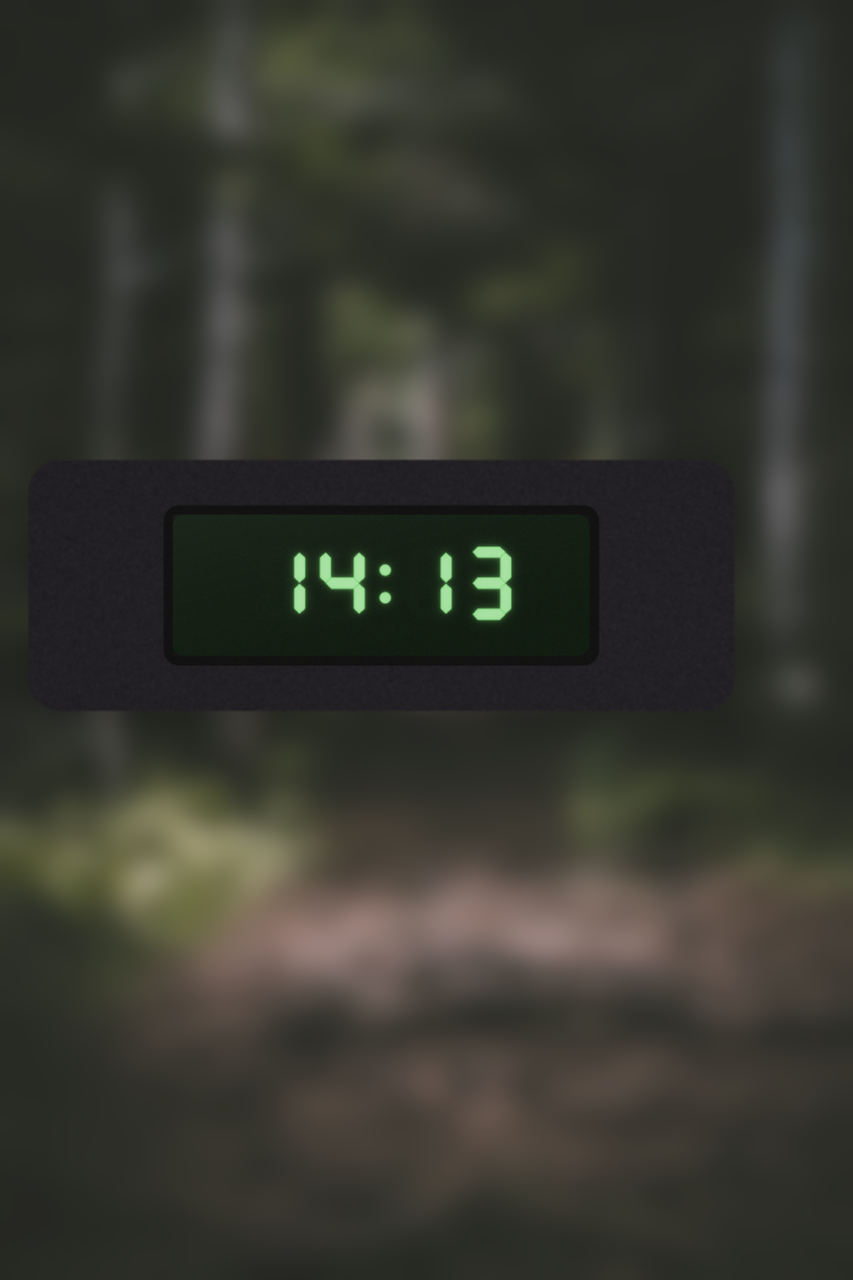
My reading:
14h13
